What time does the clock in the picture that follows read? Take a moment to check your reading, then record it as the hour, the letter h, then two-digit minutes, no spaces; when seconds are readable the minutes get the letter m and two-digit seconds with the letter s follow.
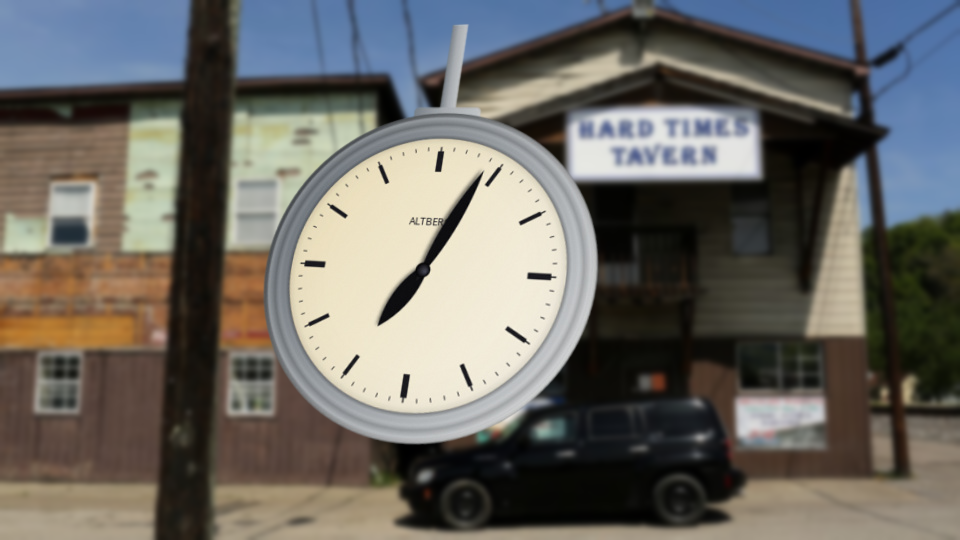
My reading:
7h04
